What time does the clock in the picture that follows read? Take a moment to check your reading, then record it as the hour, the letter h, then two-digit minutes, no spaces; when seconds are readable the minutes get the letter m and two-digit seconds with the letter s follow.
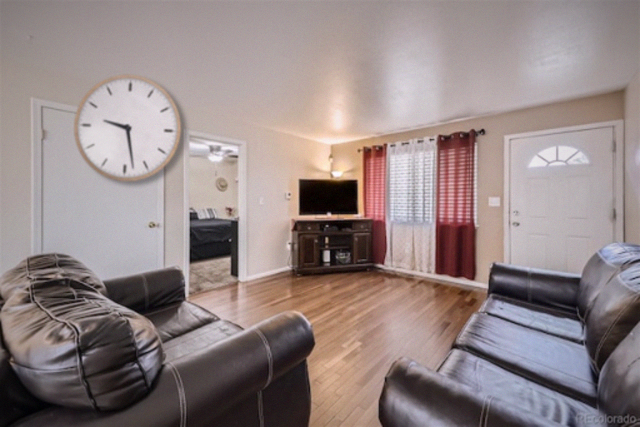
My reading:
9h28
